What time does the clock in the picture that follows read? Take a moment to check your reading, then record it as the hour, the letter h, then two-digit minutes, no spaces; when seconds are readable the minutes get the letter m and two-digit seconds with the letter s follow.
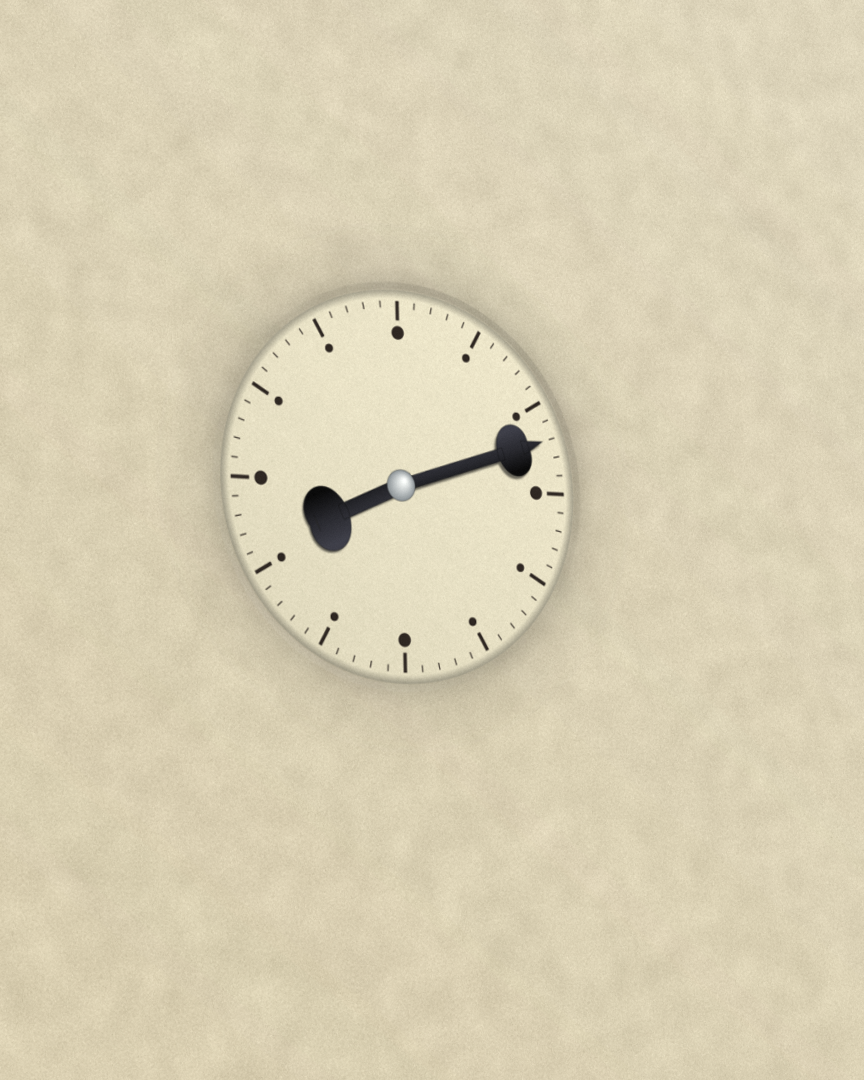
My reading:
8h12
